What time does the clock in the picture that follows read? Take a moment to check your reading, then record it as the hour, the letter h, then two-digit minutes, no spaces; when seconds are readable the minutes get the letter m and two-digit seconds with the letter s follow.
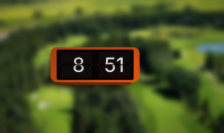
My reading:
8h51
